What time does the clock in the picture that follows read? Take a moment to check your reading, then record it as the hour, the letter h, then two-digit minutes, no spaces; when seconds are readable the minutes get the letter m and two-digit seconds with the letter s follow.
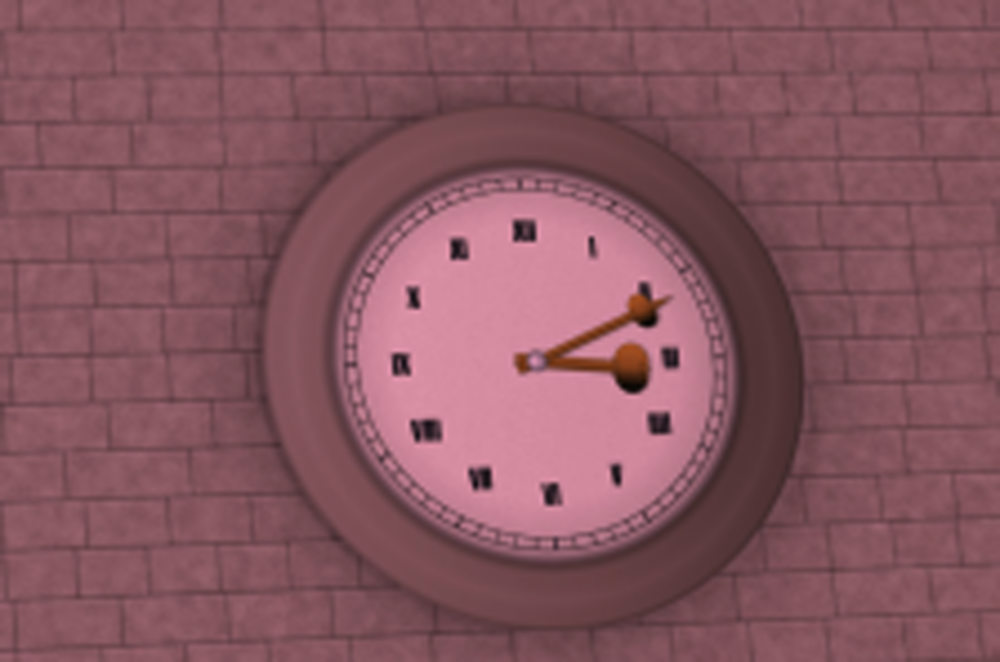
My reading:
3h11
